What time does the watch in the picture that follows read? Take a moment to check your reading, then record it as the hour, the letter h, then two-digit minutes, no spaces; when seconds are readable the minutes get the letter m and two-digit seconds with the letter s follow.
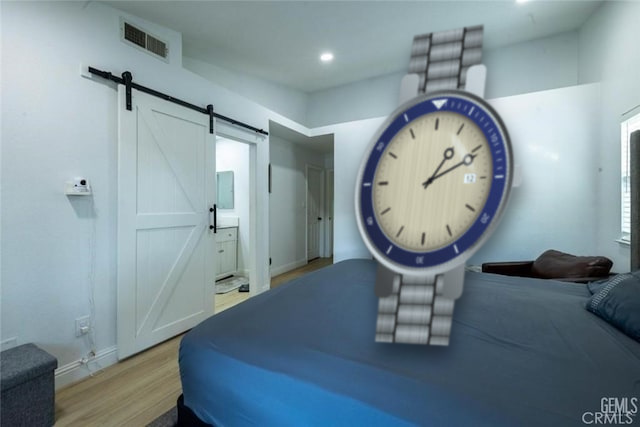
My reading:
1h11
